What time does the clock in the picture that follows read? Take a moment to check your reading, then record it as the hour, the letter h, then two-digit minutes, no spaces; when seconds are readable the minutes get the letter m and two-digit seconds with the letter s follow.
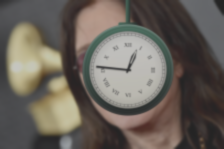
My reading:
12h46
